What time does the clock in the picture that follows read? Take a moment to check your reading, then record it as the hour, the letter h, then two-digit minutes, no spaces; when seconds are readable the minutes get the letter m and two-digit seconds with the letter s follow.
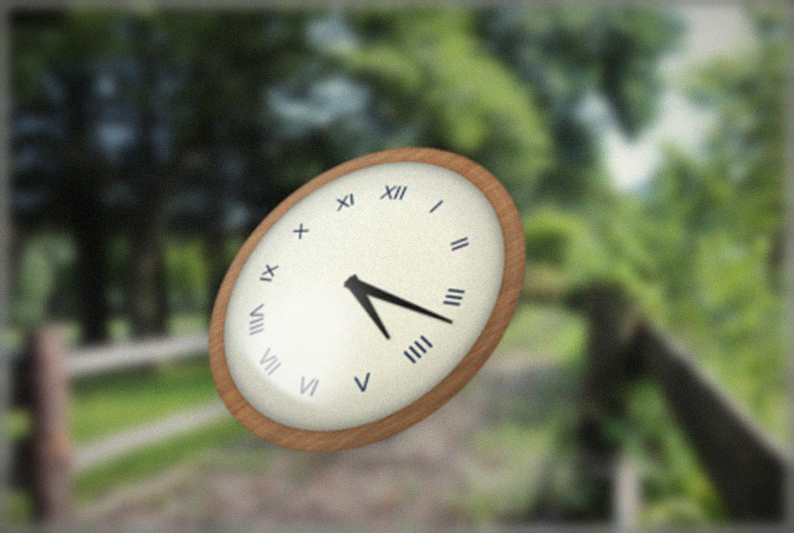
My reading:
4h17
